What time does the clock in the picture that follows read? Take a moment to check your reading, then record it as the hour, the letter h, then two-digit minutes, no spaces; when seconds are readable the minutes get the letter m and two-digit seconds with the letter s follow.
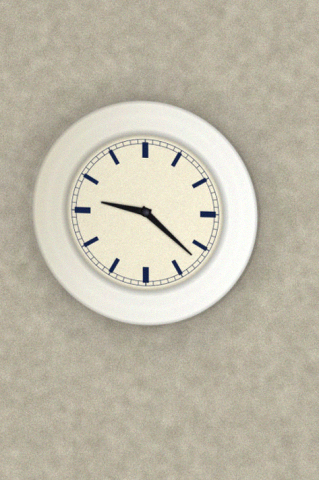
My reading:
9h22
